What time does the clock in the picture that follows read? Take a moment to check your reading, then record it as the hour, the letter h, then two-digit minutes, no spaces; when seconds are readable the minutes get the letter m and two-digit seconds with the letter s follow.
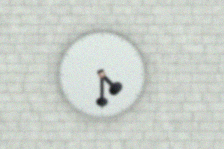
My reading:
4h30
